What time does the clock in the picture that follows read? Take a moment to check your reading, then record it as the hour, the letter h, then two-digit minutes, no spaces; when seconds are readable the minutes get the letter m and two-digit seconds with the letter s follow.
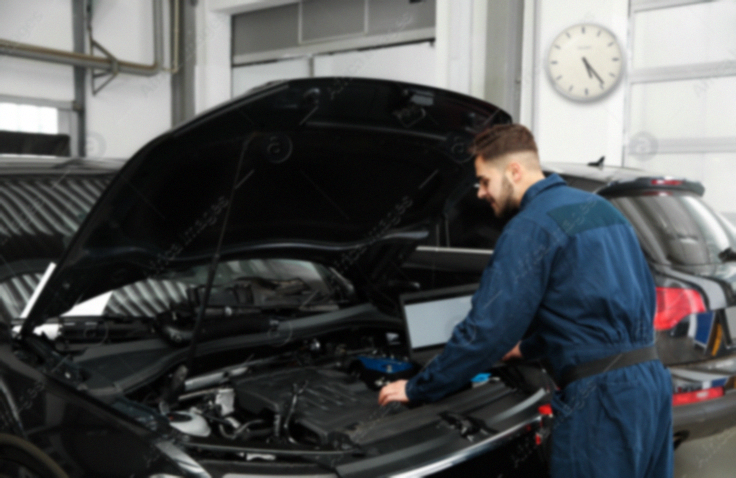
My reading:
5h24
